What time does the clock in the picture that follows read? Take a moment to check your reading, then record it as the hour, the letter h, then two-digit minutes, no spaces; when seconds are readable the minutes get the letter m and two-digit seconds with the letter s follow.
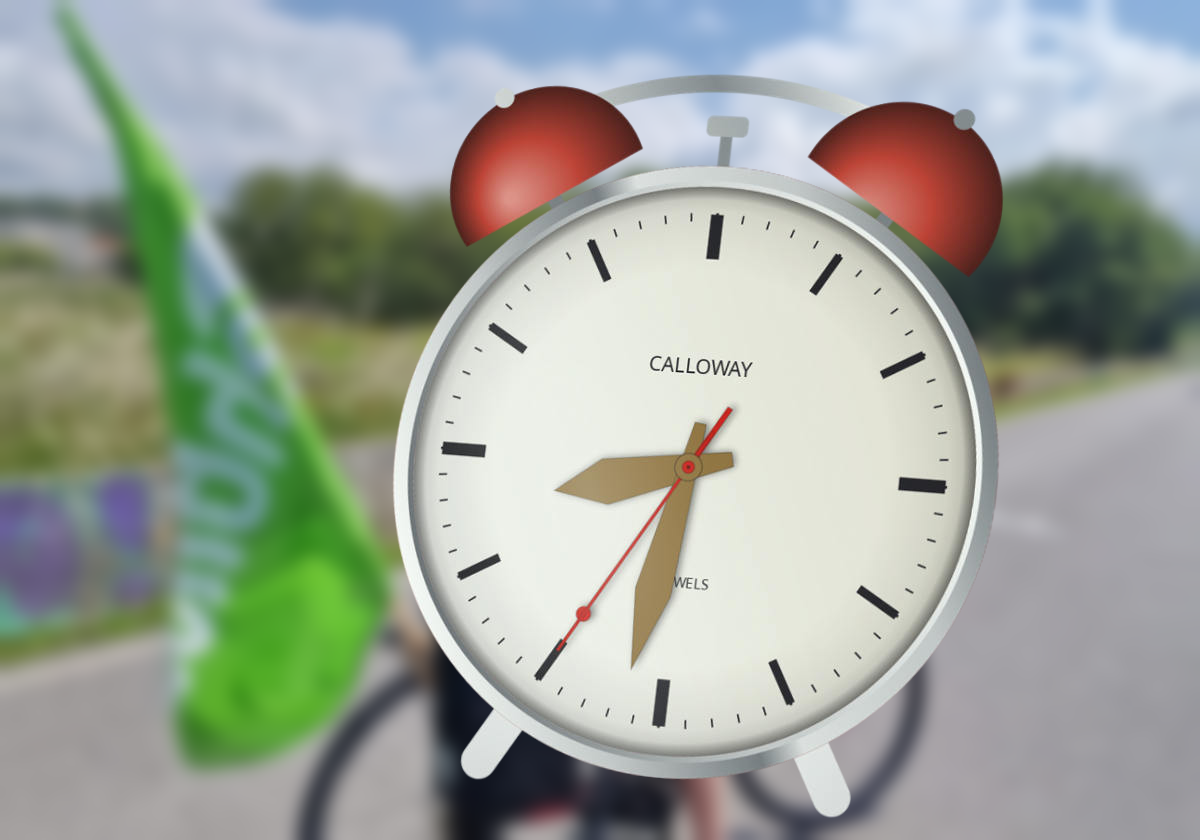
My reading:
8h31m35s
